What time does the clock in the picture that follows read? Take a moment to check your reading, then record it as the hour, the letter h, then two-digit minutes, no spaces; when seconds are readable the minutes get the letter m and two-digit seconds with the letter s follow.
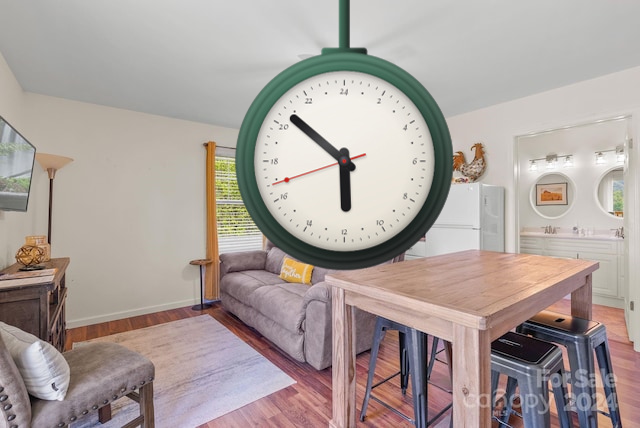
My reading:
11h51m42s
